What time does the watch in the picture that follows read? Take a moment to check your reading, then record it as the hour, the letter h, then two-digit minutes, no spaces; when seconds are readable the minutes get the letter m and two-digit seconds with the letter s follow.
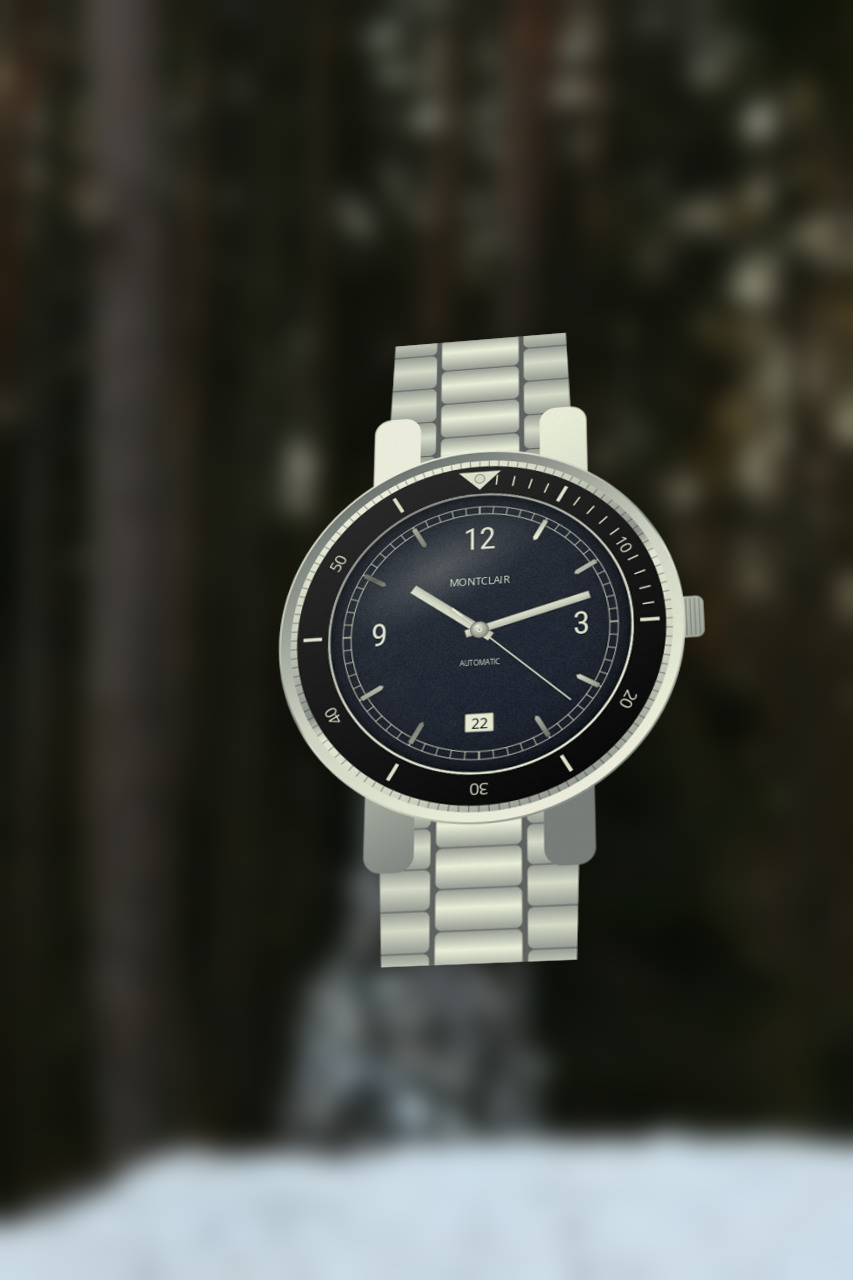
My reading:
10h12m22s
